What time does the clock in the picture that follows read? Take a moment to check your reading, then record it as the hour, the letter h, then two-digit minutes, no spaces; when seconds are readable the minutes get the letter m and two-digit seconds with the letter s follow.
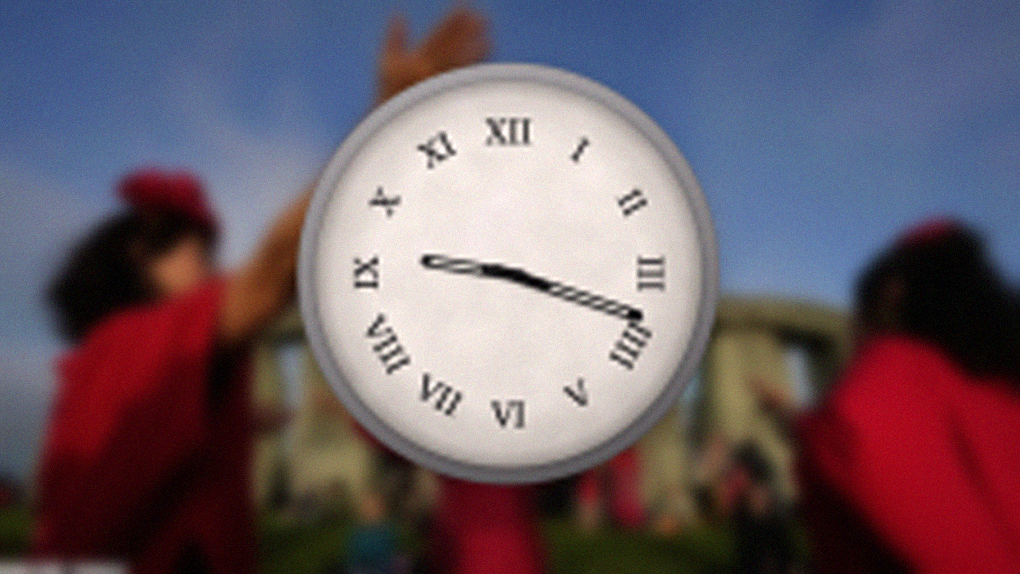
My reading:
9h18
